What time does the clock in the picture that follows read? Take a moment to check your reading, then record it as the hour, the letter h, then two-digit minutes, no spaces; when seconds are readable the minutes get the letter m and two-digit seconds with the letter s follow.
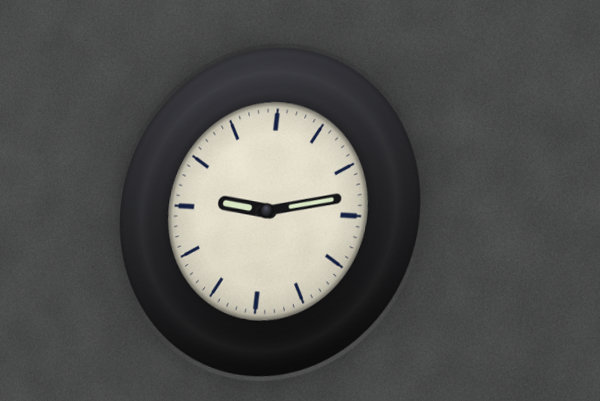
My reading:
9h13
